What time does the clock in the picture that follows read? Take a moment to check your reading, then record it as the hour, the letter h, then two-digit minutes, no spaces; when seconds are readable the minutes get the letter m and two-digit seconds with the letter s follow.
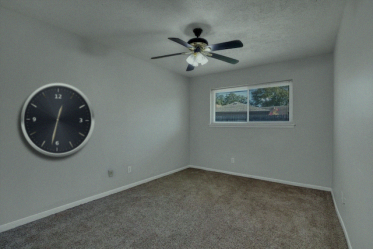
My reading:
12h32
